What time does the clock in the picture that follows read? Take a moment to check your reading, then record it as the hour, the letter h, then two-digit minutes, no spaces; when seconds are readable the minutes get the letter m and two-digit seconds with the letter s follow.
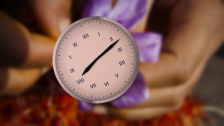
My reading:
8h12
